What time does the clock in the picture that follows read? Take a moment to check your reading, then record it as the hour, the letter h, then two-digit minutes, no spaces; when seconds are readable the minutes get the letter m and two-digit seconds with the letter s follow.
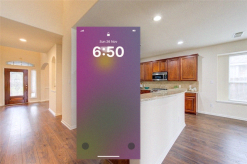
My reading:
6h50
